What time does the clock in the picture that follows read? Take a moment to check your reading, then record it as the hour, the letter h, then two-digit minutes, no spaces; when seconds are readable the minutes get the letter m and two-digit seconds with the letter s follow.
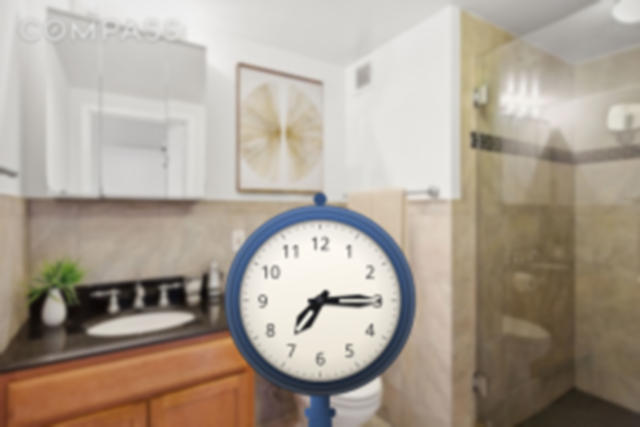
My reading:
7h15
